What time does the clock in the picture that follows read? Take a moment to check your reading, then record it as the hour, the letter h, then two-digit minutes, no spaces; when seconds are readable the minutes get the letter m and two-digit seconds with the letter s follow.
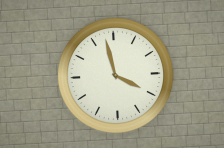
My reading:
3h58
